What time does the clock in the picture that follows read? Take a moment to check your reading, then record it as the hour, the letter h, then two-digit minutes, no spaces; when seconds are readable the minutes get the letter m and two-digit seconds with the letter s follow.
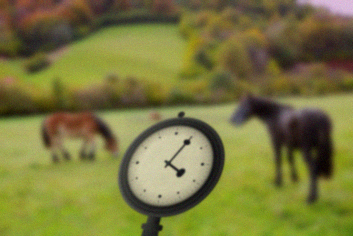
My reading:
4h05
